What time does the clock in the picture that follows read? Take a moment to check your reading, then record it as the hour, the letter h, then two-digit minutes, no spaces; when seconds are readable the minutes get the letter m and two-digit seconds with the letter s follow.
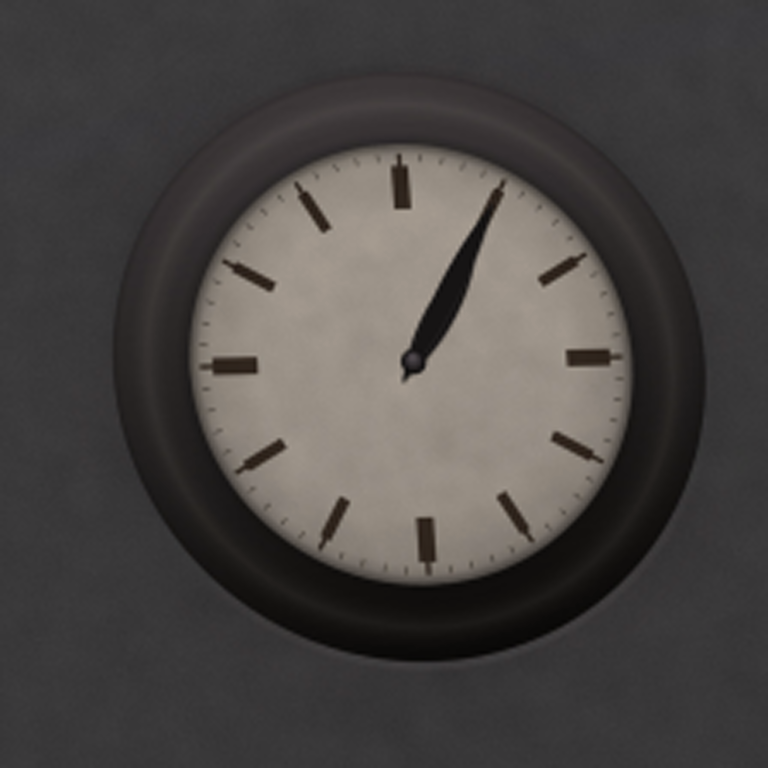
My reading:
1h05
